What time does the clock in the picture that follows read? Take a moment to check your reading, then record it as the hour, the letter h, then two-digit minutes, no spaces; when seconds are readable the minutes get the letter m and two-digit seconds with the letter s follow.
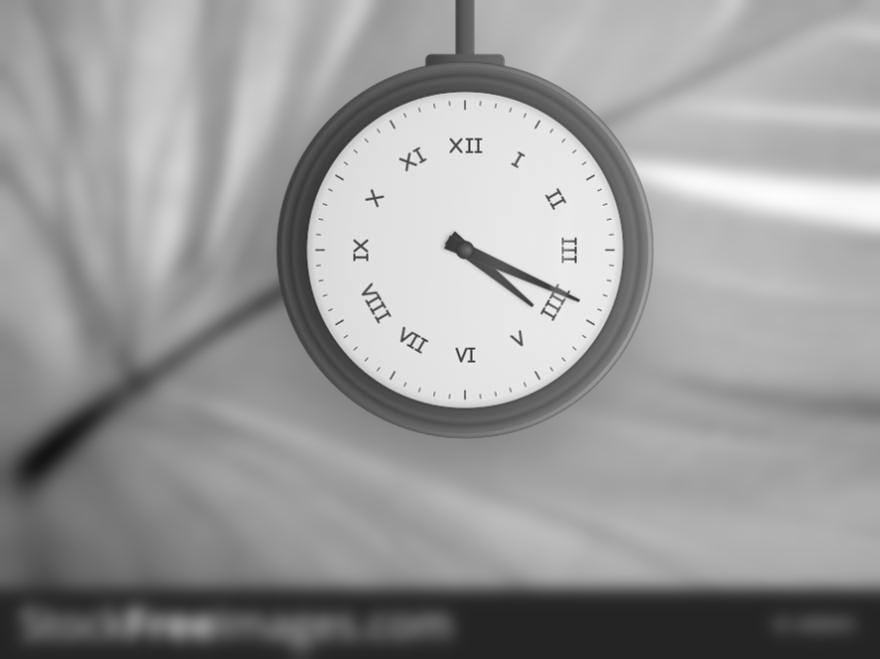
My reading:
4h19
